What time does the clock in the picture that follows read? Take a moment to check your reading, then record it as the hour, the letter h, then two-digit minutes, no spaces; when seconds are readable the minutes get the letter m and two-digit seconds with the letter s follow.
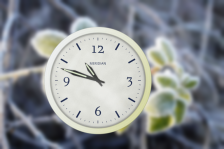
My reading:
10h48
